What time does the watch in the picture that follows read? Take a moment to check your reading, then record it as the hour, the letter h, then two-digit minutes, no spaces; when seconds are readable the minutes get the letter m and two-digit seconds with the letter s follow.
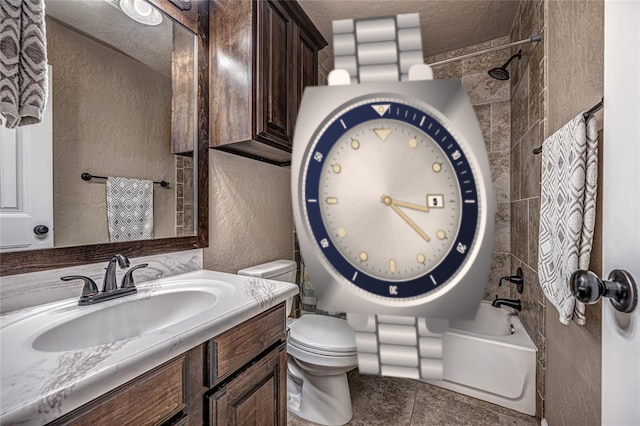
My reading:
3h22
